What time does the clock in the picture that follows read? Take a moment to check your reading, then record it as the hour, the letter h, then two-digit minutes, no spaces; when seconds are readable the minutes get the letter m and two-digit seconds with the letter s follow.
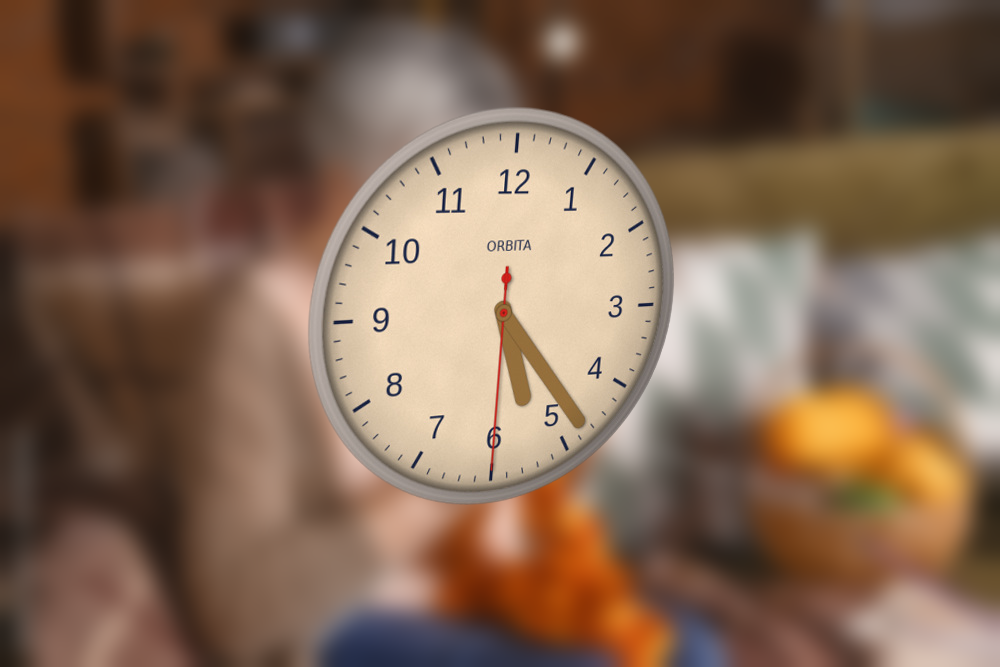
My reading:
5h23m30s
